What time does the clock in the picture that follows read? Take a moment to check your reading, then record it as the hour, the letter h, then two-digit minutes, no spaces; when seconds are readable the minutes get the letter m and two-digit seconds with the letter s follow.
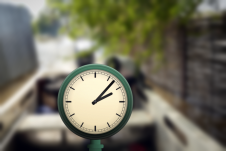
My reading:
2h07
